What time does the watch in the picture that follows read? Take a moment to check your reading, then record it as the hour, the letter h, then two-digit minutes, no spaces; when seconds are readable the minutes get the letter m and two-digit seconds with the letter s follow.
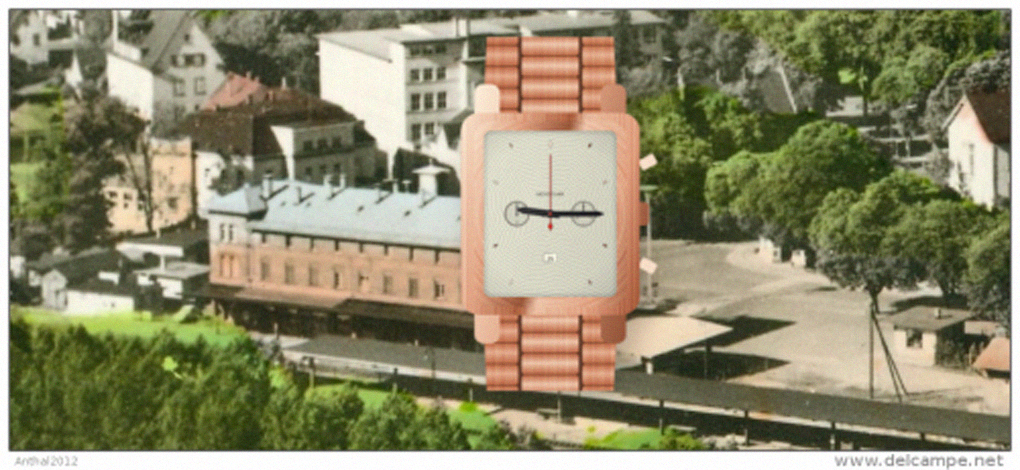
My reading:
9h15
